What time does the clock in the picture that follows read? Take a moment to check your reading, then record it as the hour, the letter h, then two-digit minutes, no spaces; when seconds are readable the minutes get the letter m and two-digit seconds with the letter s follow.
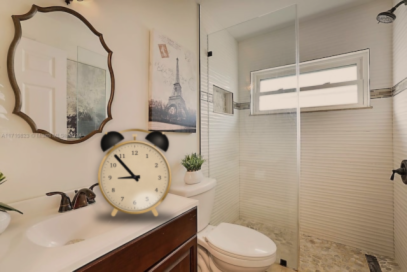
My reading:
8h53
